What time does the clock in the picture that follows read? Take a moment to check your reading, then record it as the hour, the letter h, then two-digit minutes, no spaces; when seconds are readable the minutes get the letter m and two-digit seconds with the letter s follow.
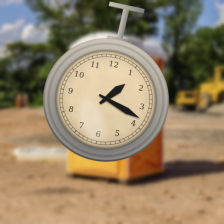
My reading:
1h18
